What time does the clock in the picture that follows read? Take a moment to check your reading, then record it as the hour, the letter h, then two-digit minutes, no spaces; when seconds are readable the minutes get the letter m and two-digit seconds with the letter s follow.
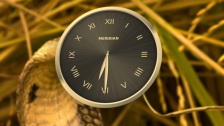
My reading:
6h30
